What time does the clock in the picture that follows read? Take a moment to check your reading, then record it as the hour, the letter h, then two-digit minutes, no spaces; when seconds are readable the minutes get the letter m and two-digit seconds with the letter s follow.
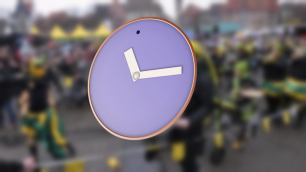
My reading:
11h15
